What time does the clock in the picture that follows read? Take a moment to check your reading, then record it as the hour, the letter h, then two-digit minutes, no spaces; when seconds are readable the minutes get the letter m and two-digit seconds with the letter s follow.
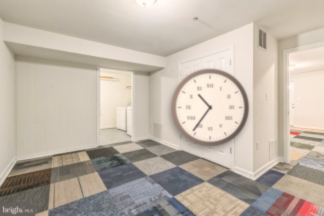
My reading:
10h36
